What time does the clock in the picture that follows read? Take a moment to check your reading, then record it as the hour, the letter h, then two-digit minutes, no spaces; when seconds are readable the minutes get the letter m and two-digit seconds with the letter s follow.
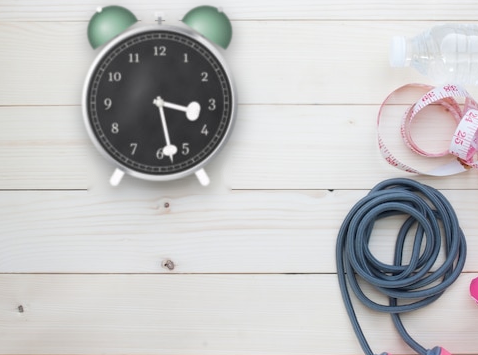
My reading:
3h28
